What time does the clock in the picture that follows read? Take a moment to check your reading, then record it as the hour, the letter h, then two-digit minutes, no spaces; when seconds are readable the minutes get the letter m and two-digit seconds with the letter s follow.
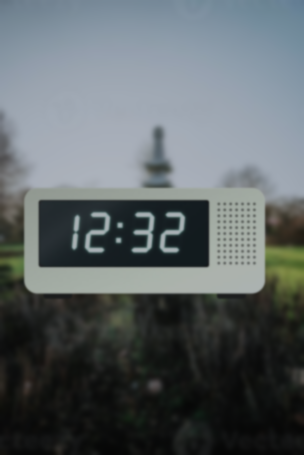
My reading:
12h32
